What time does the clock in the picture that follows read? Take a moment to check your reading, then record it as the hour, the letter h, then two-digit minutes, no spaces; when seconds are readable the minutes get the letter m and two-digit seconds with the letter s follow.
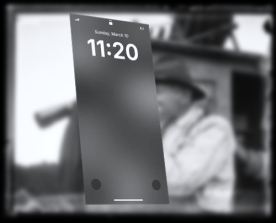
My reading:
11h20
